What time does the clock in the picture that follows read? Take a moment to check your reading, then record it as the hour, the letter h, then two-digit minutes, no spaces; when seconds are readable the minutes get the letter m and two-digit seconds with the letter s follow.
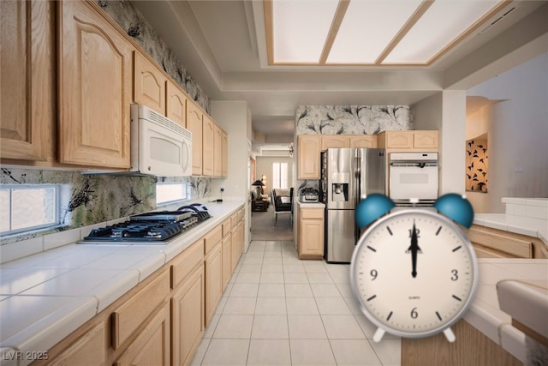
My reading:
12h00
